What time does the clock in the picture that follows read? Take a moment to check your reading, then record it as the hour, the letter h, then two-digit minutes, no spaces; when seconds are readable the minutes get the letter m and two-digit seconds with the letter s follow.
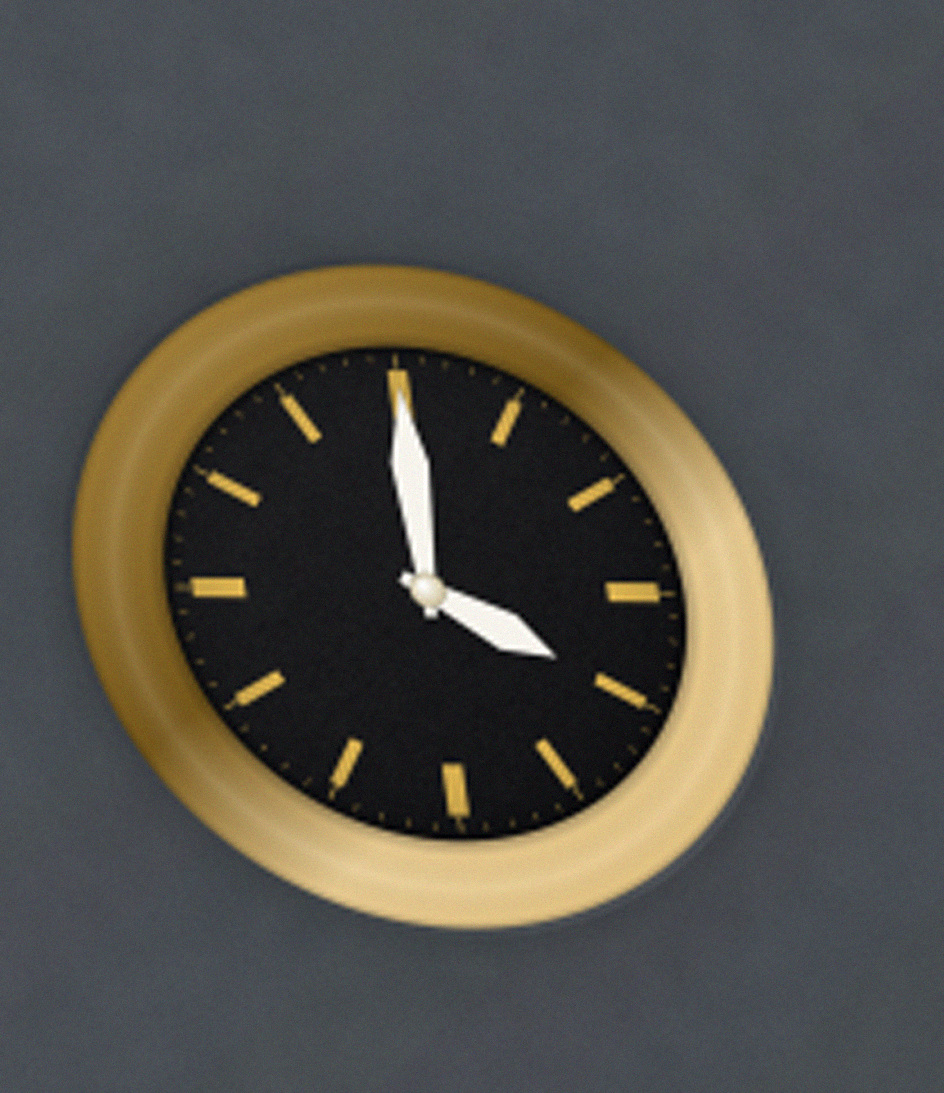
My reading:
4h00
